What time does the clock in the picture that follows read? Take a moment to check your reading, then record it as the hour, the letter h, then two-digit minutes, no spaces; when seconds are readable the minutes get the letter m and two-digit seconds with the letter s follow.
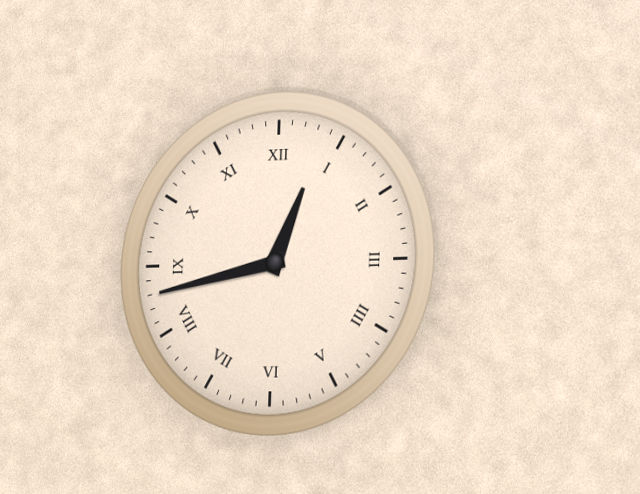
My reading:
12h43
